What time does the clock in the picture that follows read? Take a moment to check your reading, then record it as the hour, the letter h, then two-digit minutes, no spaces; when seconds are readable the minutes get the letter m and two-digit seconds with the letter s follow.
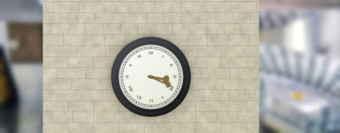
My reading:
3h19
